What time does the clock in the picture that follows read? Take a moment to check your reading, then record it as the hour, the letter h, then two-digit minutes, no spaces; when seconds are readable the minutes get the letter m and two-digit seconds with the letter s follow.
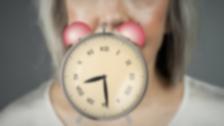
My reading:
8h29
